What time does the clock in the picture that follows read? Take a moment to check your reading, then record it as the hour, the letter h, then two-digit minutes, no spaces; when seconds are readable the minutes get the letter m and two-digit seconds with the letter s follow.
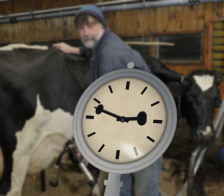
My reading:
2h48
